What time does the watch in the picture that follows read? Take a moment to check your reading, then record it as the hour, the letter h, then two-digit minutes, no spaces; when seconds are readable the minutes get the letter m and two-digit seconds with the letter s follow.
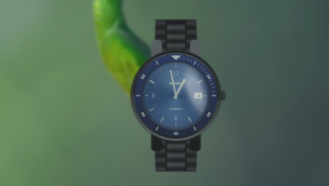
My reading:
12h58
